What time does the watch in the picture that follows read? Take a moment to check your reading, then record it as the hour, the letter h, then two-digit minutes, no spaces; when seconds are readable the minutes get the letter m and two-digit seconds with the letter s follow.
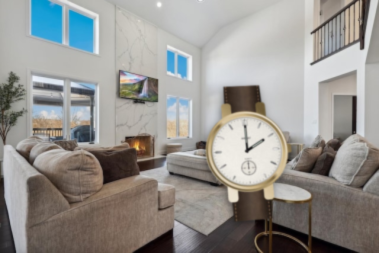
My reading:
2h00
